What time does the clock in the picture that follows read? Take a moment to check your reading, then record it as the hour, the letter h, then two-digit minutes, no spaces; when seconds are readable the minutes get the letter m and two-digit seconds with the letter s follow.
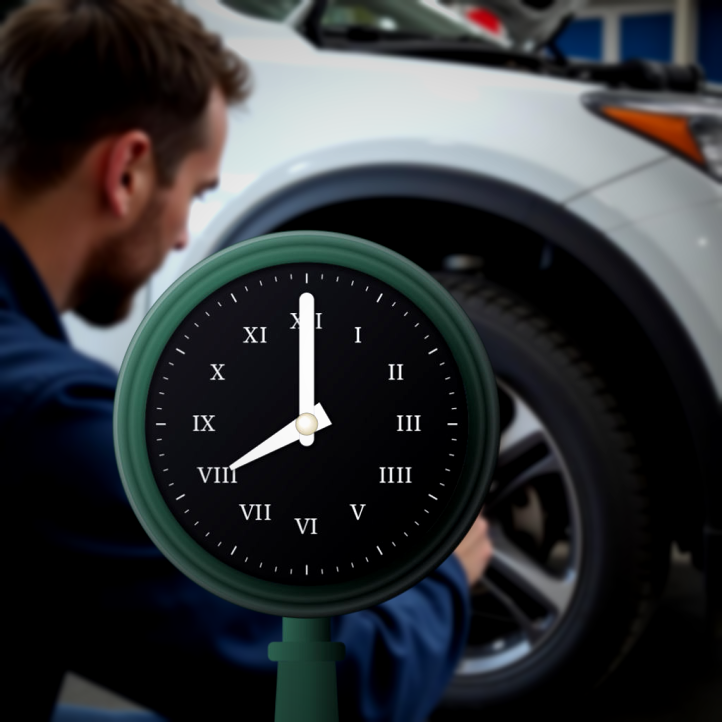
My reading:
8h00
